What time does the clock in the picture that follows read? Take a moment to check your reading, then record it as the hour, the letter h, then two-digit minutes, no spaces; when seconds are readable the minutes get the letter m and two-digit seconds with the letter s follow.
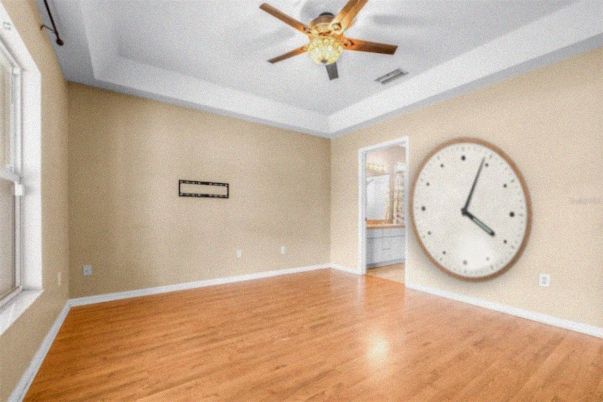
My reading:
4h04
